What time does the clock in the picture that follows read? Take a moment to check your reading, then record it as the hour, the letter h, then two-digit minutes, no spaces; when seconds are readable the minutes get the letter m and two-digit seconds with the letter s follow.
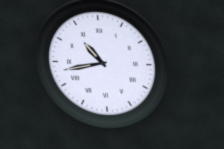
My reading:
10h43
